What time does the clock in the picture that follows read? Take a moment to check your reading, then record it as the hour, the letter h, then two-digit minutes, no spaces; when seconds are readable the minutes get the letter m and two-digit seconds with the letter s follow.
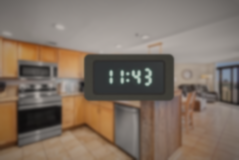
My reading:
11h43
